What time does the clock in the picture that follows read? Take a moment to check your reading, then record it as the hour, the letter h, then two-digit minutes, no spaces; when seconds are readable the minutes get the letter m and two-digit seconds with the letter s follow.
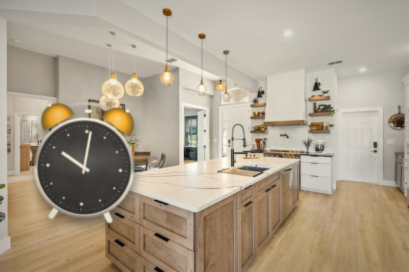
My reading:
10h01
